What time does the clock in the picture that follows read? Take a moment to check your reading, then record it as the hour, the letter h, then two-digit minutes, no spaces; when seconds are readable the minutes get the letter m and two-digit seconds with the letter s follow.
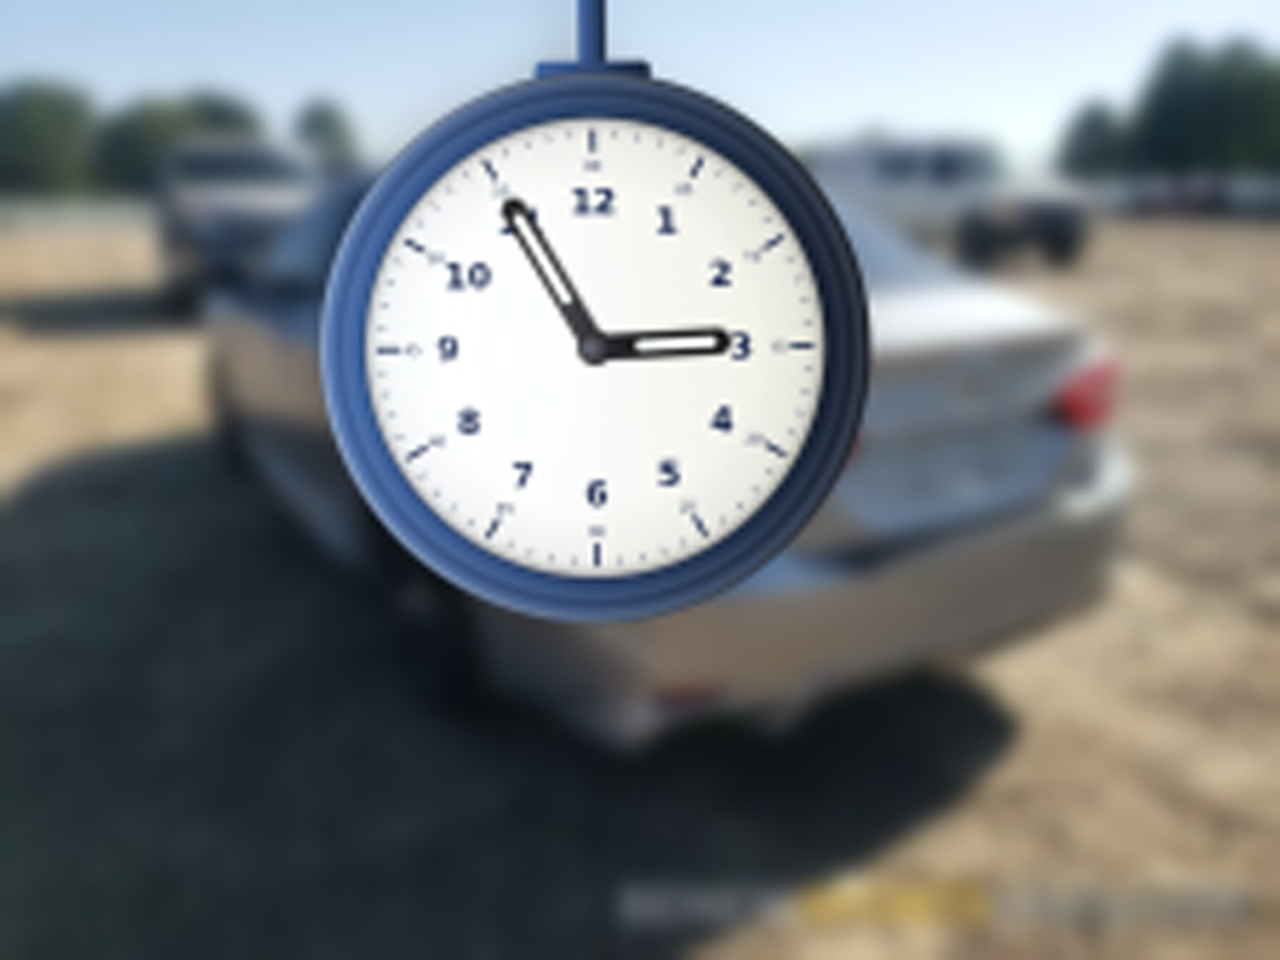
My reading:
2h55
